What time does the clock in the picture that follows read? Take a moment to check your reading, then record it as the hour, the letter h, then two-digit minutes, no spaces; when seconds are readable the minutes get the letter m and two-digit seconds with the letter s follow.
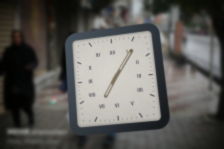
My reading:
7h06
